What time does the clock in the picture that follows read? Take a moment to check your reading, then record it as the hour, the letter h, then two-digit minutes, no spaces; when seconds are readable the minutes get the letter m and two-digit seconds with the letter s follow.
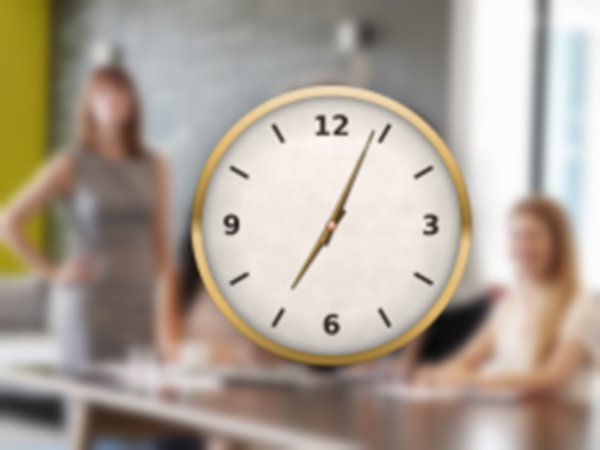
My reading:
7h04
